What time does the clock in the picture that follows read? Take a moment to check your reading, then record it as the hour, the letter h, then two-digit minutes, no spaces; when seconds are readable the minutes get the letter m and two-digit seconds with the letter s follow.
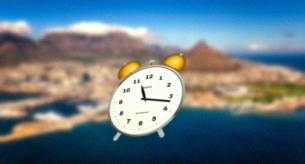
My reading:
11h17
